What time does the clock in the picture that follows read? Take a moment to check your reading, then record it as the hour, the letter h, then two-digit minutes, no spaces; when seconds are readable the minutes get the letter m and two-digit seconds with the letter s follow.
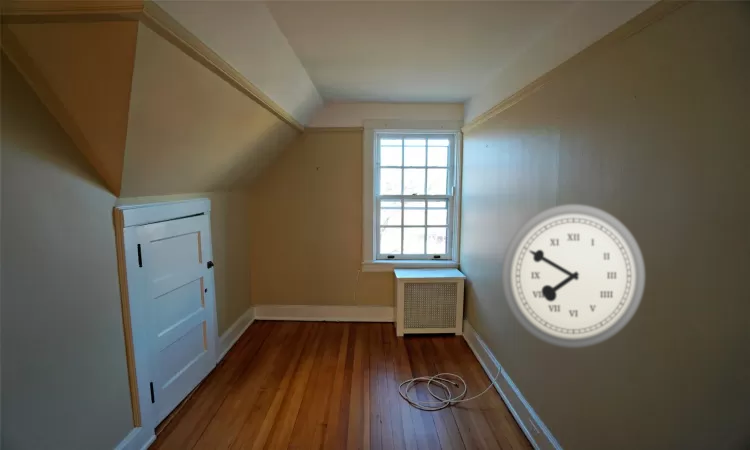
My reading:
7h50
